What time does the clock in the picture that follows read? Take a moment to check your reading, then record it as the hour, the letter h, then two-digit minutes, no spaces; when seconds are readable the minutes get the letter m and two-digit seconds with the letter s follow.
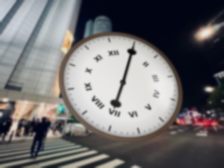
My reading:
7h05
